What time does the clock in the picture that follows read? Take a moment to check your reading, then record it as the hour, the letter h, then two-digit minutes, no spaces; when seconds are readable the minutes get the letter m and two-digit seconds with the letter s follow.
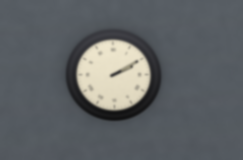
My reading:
2h10
